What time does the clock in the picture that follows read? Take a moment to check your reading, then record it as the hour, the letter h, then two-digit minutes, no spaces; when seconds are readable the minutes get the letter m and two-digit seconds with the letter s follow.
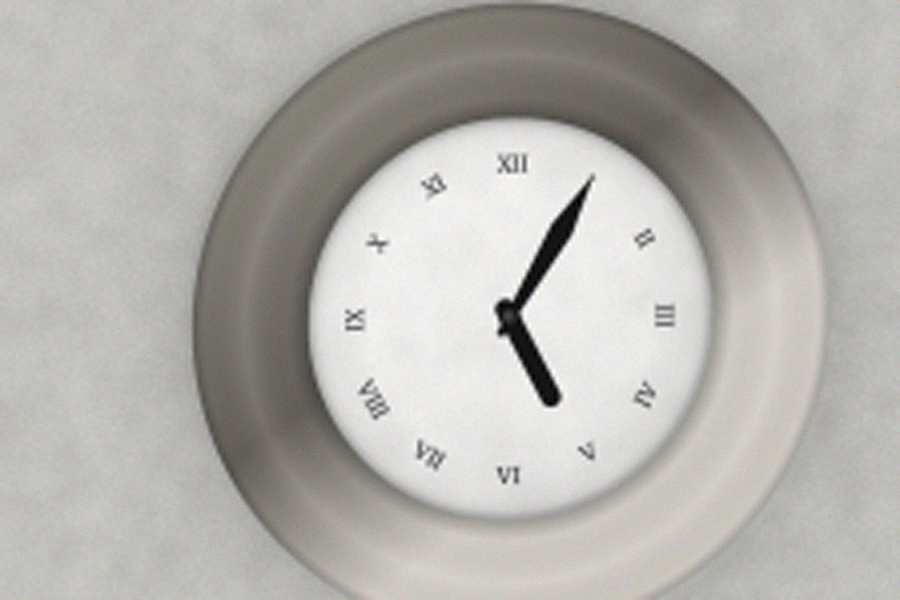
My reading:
5h05
